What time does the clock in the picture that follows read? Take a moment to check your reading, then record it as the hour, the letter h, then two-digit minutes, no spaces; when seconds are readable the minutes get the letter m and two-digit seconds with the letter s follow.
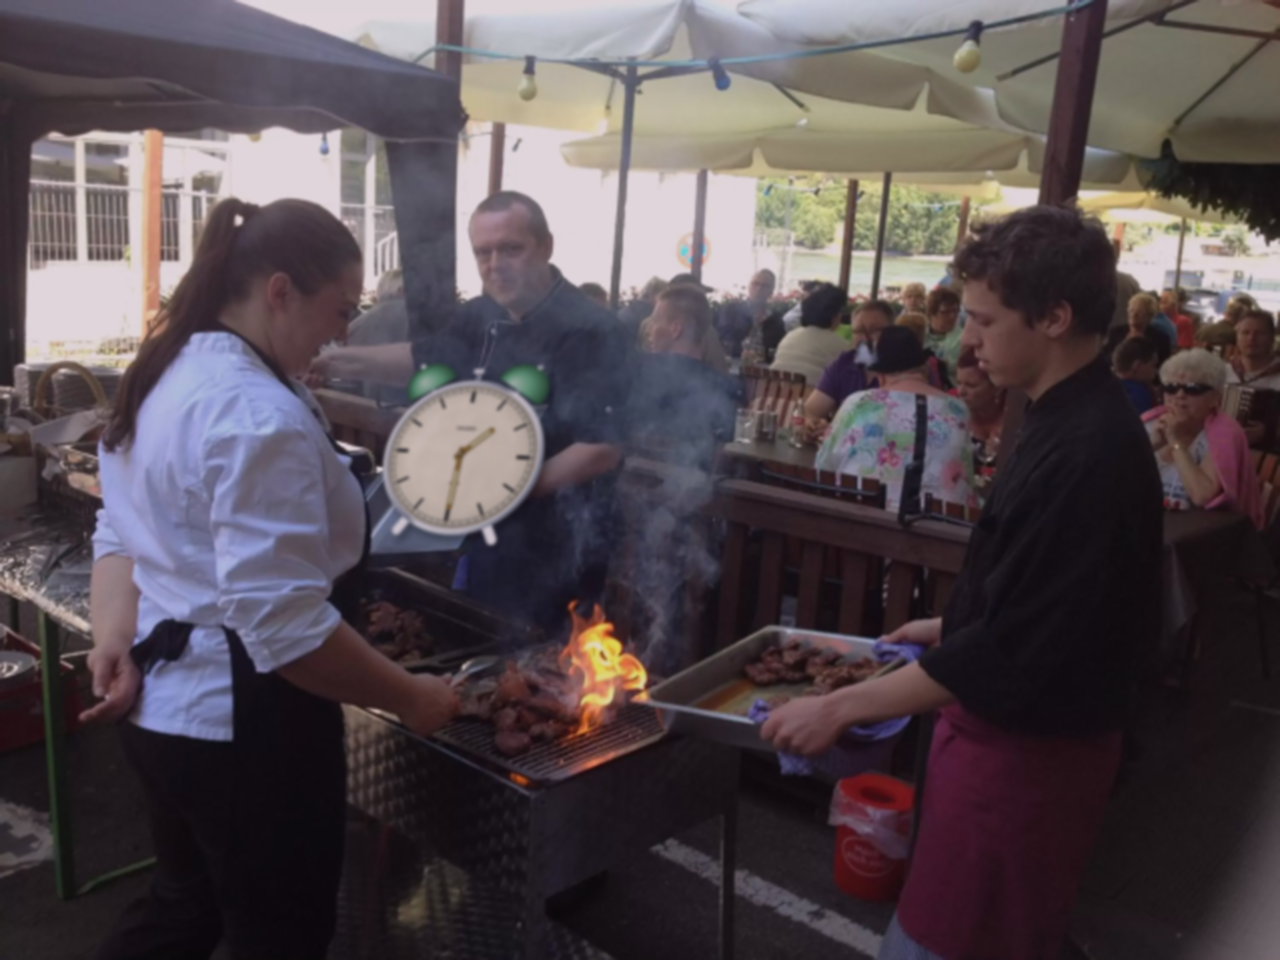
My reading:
1h30
